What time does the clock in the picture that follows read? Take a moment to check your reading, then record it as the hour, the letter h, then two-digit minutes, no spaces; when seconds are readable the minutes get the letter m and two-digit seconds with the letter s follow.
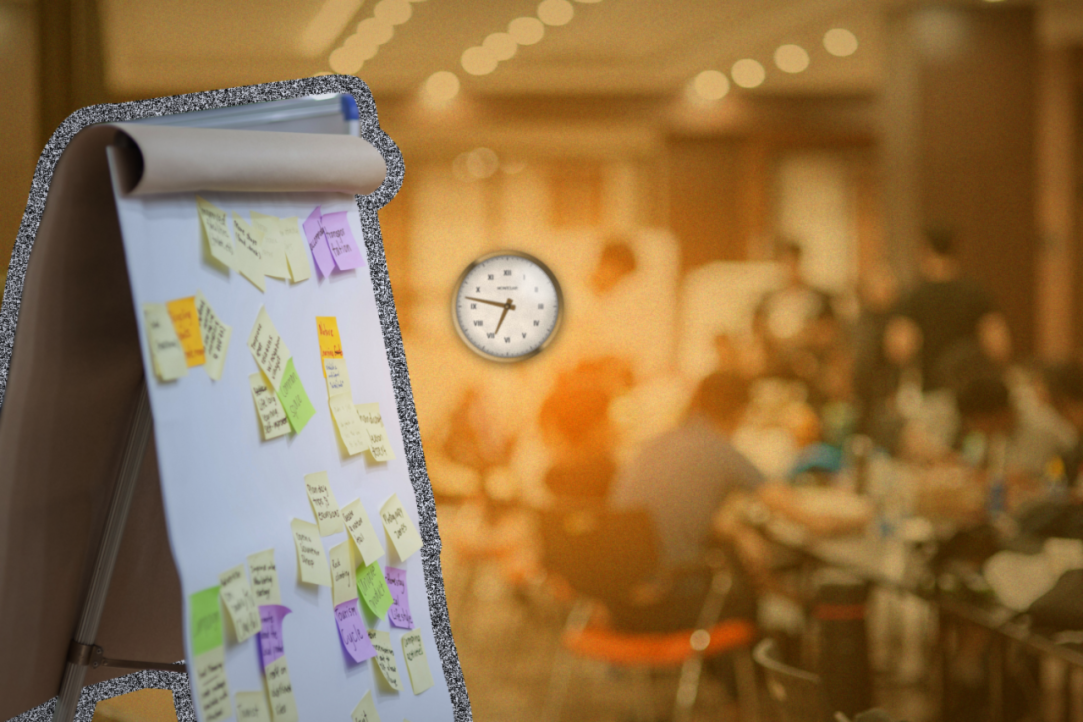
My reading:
6h47
